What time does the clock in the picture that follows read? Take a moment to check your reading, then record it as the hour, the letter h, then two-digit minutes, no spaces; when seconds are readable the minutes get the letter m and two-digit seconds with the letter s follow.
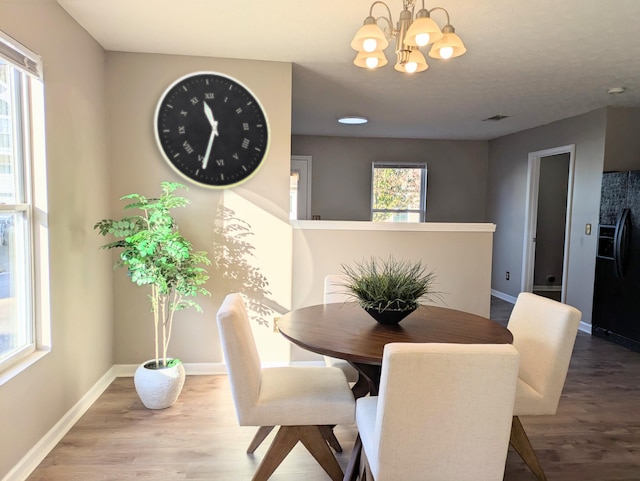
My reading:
11h34
